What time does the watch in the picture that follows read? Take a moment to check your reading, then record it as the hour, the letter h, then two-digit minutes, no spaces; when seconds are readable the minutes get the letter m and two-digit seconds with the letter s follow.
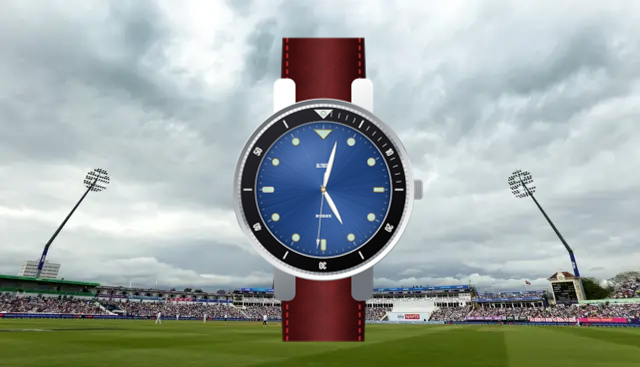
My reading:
5h02m31s
